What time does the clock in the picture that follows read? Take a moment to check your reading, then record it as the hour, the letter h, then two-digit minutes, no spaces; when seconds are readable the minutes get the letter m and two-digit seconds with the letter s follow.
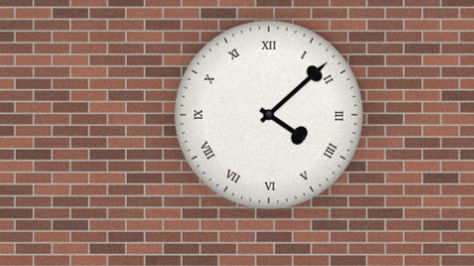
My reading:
4h08
